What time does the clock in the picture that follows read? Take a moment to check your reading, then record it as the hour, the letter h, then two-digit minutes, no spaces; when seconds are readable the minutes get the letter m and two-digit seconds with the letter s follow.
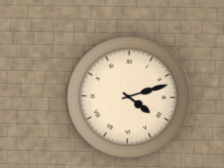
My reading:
4h12
